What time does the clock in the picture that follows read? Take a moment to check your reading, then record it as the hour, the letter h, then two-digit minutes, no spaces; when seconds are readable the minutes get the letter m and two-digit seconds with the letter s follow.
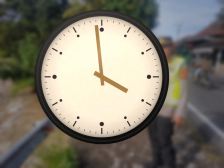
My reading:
3h59
